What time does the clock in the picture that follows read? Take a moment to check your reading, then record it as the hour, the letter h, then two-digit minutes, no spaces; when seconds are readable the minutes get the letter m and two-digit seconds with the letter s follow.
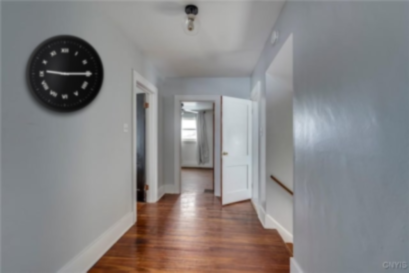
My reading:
9h15
